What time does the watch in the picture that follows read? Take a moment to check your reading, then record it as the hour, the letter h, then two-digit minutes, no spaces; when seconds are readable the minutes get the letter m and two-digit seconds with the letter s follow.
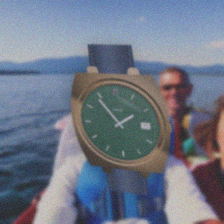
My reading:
1h54
